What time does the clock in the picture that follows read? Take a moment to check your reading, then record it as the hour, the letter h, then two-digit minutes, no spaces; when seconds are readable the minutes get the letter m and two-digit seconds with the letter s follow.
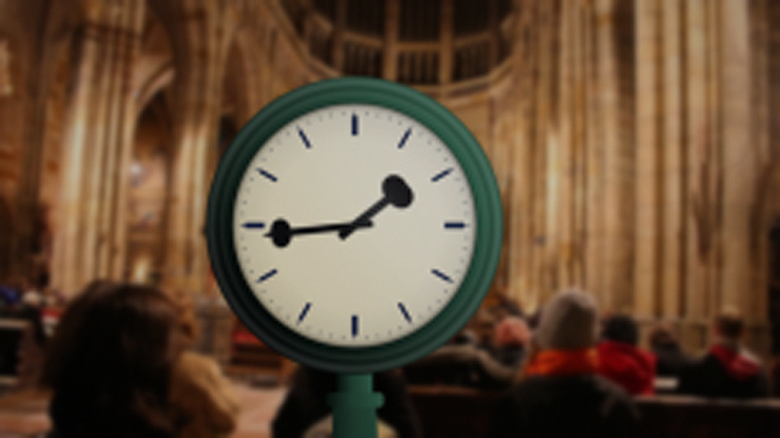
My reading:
1h44
